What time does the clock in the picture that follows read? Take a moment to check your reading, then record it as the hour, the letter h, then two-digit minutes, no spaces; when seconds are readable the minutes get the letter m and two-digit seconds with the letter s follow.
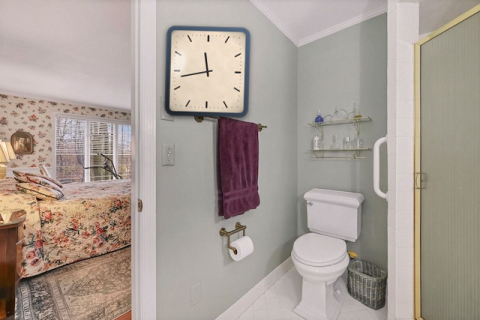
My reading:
11h43
